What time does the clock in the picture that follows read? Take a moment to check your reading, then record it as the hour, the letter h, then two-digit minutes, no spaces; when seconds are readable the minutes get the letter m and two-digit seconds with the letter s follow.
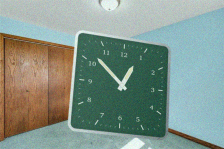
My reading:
12h52
